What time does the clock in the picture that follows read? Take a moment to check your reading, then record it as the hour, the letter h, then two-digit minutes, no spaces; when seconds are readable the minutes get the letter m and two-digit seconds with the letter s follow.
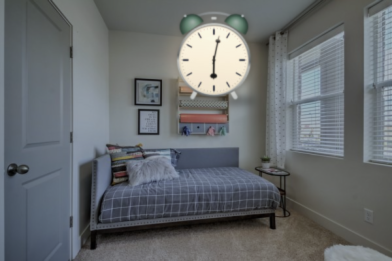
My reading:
6h02
